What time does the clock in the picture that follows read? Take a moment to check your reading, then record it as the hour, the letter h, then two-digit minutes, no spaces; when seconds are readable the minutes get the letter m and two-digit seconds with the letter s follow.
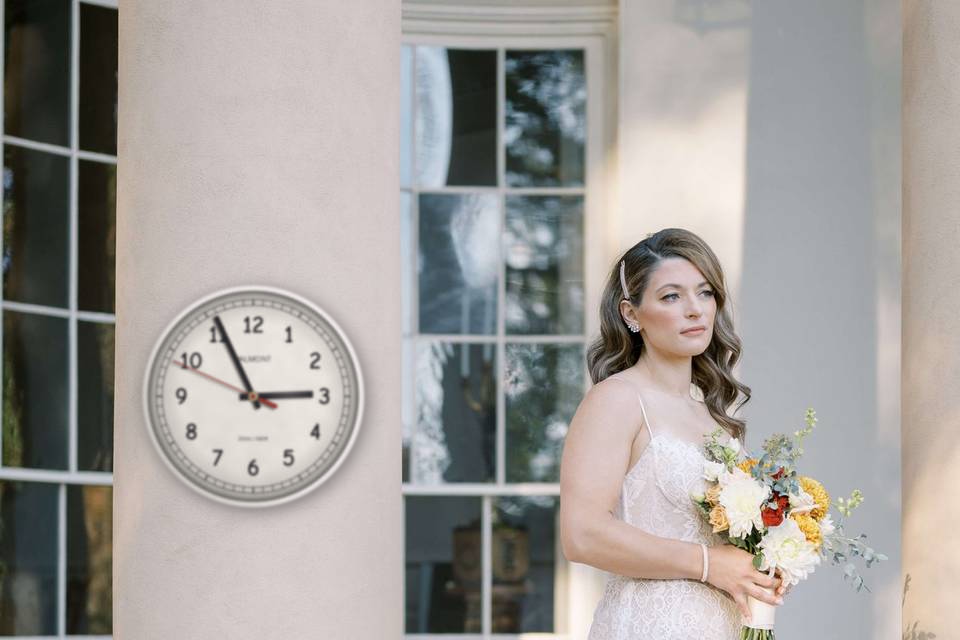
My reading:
2h55m49s
